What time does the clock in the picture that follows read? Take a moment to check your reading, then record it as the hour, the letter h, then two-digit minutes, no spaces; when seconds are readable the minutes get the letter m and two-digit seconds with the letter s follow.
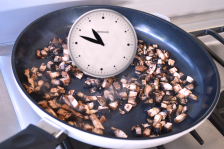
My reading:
10h48
